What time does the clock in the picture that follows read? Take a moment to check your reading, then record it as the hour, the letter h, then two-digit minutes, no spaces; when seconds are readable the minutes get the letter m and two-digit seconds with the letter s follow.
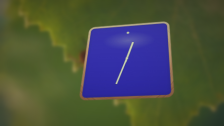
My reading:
12h33
